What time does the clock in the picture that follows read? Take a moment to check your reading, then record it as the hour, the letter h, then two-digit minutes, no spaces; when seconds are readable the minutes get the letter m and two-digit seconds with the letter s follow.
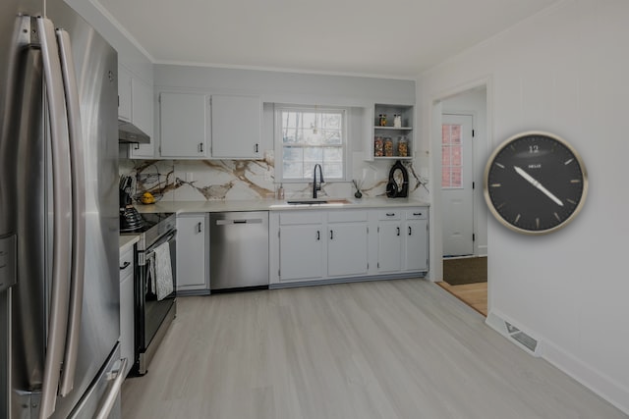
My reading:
10h22
